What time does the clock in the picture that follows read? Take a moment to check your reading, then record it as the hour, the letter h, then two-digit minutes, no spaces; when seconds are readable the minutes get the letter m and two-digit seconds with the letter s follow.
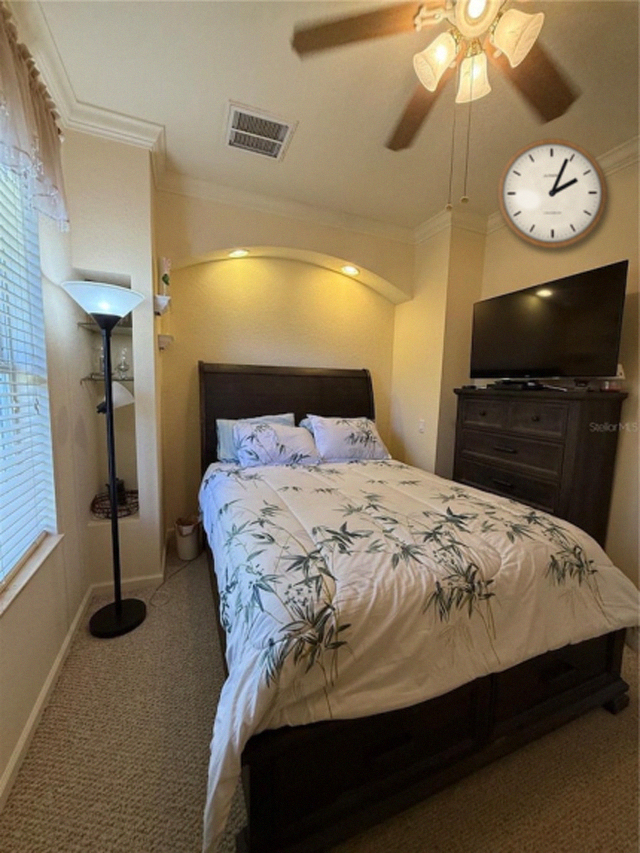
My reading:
2h04
